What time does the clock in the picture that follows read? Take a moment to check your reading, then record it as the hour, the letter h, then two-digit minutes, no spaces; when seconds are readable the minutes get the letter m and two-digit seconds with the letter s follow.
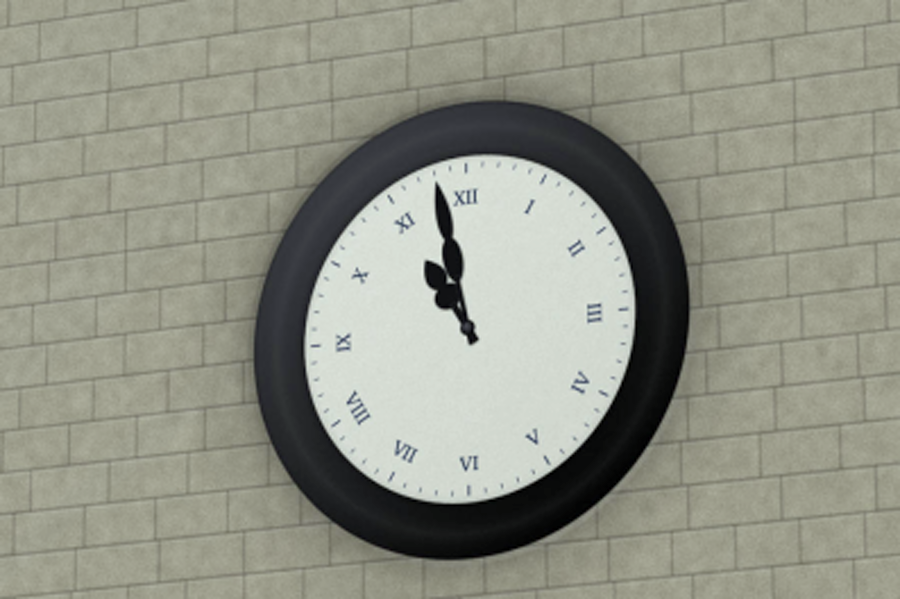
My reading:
10h58
